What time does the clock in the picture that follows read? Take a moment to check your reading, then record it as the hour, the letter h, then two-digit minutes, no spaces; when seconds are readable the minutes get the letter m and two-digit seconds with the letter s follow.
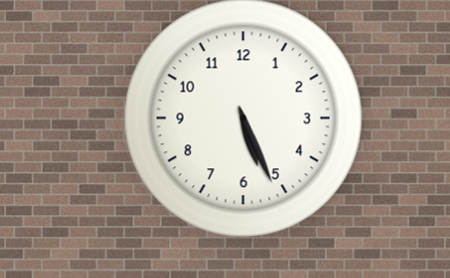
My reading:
5h26
